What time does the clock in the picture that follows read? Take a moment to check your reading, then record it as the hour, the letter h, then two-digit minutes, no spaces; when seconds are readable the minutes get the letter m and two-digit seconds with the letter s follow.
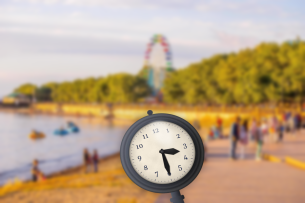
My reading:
3h30
